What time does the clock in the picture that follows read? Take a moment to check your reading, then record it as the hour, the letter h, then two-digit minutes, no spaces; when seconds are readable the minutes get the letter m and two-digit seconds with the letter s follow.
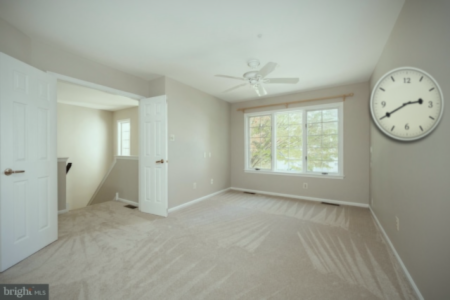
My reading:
2h40
